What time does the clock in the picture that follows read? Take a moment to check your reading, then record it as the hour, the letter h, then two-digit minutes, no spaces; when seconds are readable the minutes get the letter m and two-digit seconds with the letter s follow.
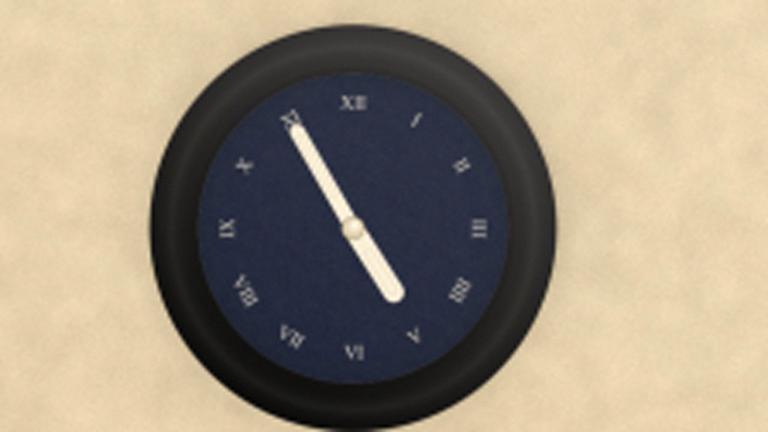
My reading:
4h55
